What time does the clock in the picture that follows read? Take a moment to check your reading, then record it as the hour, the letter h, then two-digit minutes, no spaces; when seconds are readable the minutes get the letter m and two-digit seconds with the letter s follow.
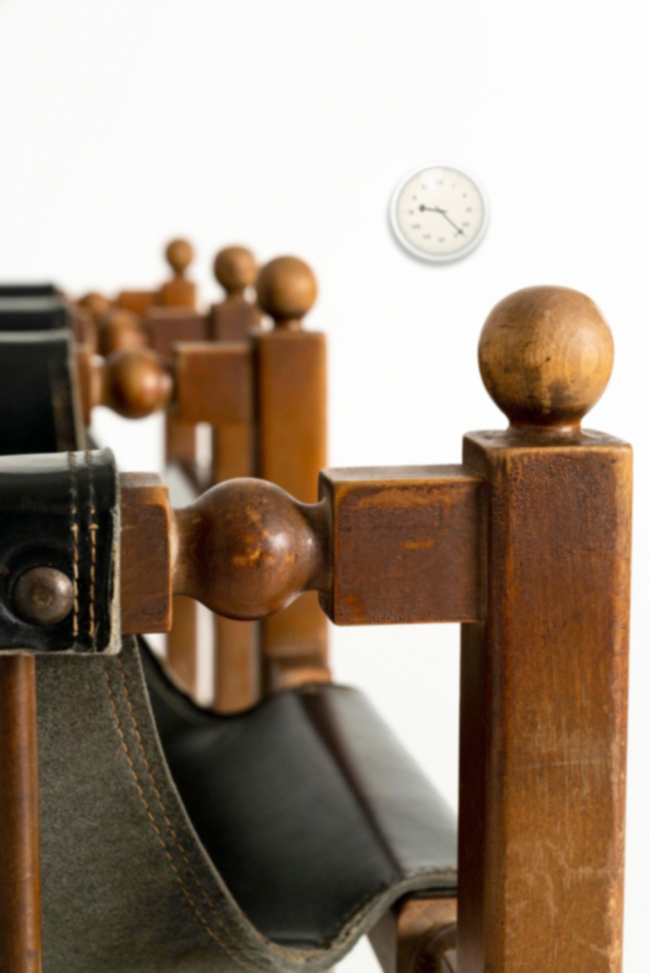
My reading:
9h23
